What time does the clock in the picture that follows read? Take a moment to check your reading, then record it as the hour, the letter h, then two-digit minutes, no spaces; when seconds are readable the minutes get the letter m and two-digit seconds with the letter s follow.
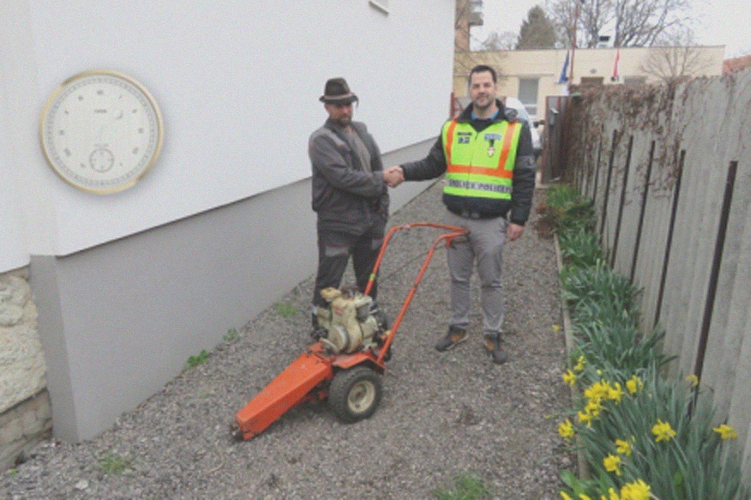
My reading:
1h32
